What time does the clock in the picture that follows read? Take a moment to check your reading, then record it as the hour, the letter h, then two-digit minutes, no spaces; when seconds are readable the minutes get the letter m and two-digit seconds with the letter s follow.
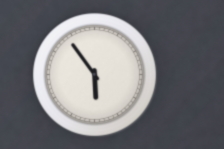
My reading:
5h54
